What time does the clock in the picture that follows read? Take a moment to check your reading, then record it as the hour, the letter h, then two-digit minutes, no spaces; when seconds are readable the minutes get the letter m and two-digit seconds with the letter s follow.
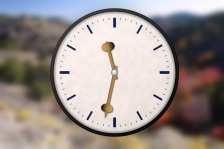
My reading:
11h32
